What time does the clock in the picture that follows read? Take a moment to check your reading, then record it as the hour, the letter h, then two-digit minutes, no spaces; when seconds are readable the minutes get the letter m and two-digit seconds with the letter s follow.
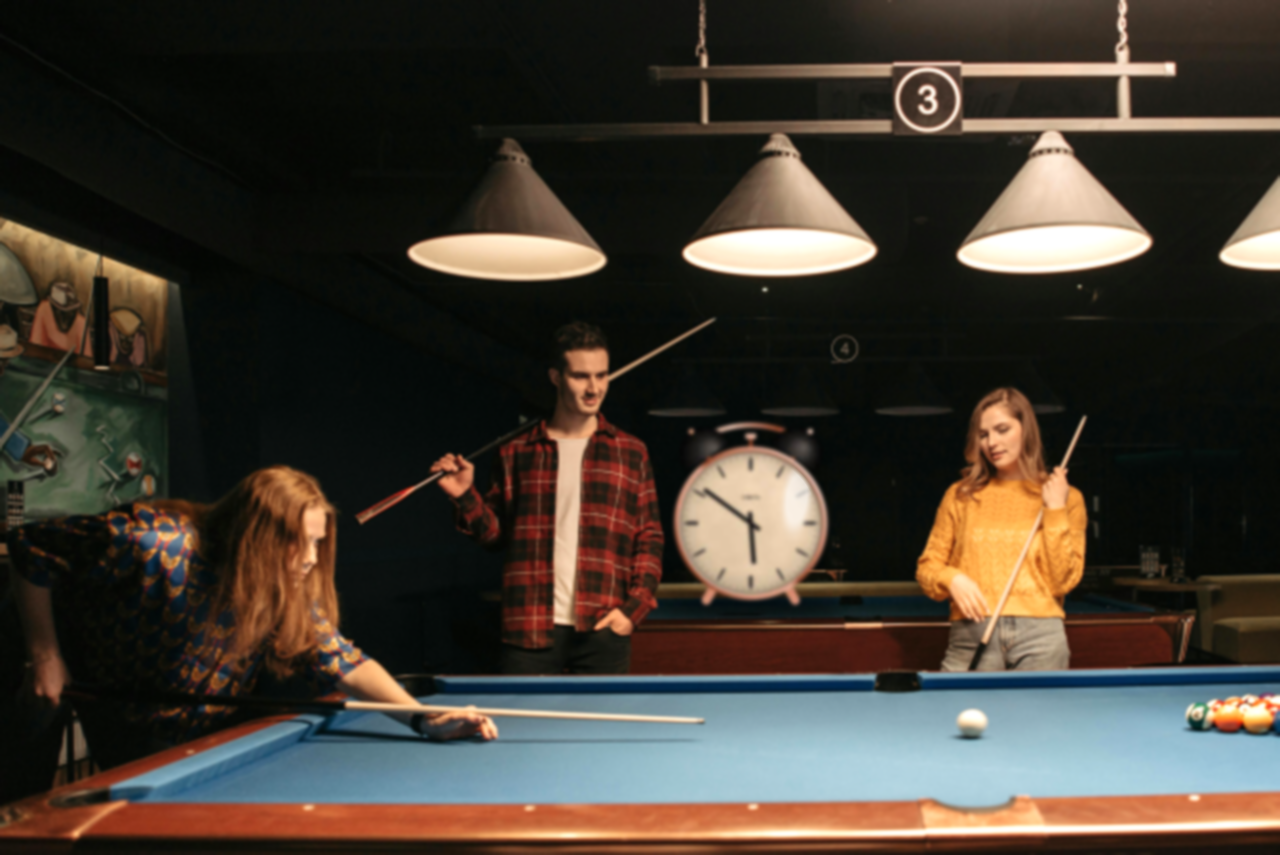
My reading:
5h51
